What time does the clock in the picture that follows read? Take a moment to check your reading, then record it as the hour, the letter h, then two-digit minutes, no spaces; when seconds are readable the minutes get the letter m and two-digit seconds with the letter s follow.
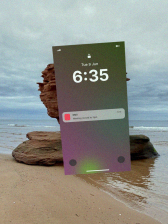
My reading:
6h35
